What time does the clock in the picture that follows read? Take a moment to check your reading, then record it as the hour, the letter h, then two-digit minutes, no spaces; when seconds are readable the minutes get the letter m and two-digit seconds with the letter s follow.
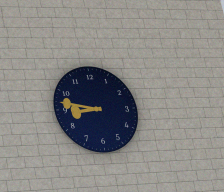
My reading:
8h47
